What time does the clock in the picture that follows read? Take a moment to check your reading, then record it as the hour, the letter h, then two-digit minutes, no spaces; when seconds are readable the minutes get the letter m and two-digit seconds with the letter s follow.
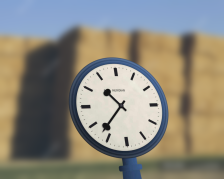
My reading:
10h37
